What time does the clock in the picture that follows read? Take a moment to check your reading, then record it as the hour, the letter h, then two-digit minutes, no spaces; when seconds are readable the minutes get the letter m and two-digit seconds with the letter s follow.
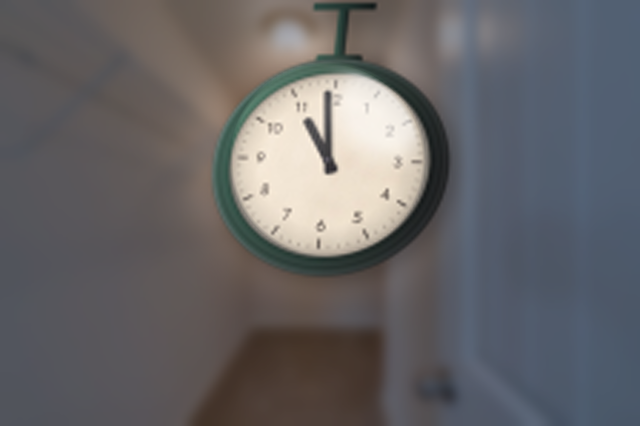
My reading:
10h59
